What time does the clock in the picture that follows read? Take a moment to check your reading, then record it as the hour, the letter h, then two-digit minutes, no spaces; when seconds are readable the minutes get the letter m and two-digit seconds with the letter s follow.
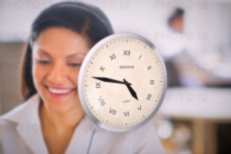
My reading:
4h47
